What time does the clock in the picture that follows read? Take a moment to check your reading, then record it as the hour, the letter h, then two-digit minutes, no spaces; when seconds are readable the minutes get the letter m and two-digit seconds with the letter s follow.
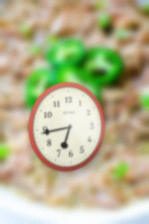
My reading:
6h44
